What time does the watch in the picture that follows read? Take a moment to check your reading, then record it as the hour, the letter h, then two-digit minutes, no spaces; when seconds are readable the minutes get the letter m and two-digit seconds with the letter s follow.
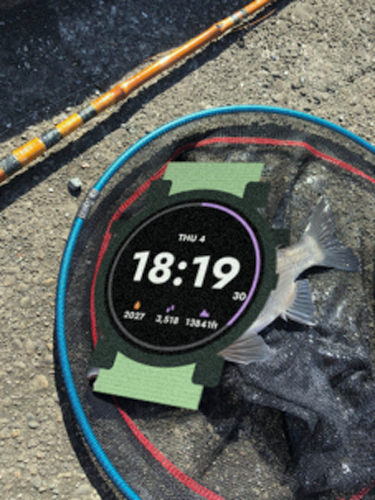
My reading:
18h19
